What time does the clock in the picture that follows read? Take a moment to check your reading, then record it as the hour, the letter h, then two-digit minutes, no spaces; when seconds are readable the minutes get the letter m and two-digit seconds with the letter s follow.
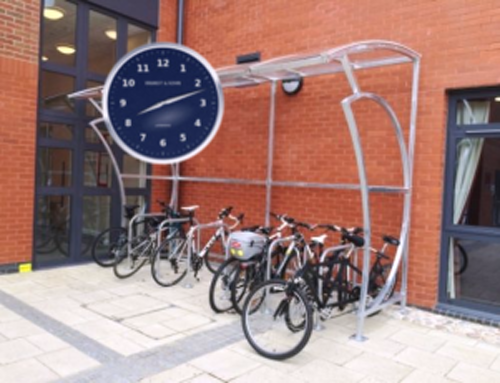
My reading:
8h12
